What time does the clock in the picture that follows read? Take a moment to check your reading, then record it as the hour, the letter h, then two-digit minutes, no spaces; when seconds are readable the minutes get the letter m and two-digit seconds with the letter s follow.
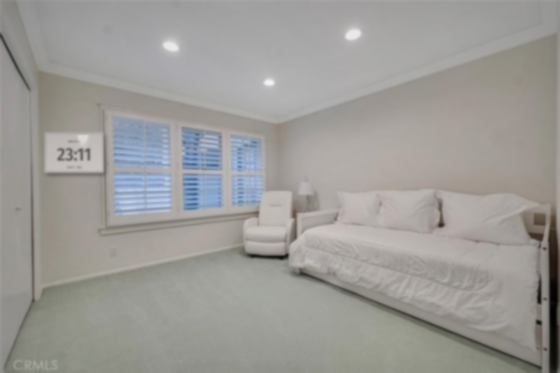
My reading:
23h11
